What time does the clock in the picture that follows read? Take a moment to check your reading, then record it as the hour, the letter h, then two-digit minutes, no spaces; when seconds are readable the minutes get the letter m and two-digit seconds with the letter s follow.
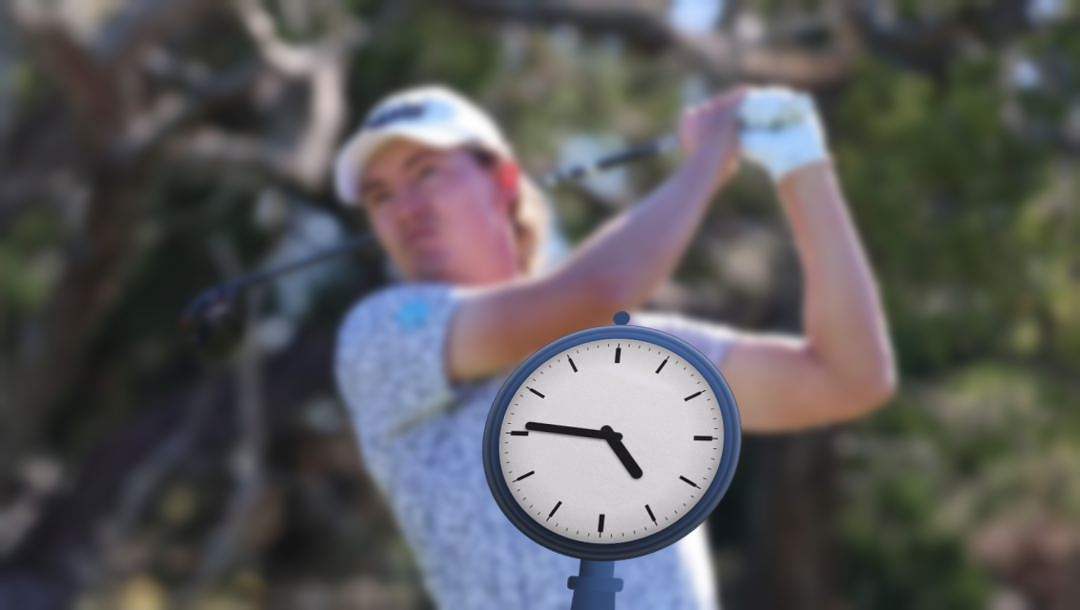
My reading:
4h46
